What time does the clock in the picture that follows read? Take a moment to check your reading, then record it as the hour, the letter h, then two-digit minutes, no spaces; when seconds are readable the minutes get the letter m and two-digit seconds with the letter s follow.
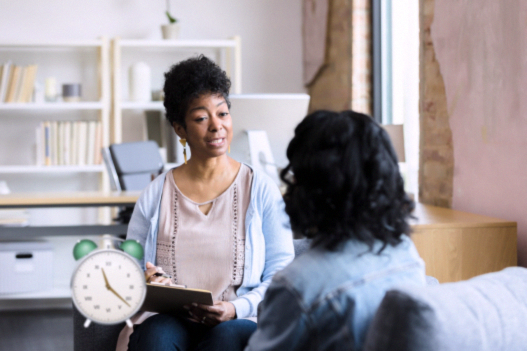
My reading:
11h22
